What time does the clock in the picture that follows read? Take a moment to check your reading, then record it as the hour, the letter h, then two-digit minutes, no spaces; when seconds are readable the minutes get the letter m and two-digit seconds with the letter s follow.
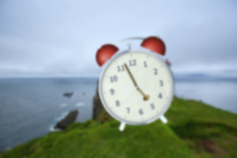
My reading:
4h57
